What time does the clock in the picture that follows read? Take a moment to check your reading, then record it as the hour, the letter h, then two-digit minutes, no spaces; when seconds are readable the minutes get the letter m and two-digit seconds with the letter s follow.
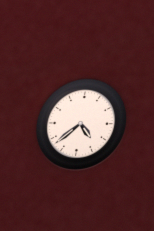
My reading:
4h38
